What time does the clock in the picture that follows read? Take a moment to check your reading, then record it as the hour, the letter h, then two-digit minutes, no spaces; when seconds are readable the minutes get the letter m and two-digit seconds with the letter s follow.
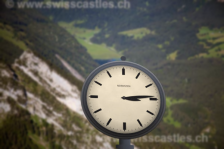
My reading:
3h14
